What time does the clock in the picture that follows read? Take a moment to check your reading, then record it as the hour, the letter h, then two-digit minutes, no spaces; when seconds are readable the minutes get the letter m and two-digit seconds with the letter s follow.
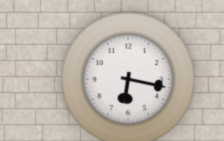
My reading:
6h17
